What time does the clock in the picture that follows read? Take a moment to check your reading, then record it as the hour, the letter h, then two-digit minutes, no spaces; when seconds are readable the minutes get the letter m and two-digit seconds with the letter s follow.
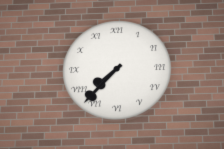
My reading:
7h37
